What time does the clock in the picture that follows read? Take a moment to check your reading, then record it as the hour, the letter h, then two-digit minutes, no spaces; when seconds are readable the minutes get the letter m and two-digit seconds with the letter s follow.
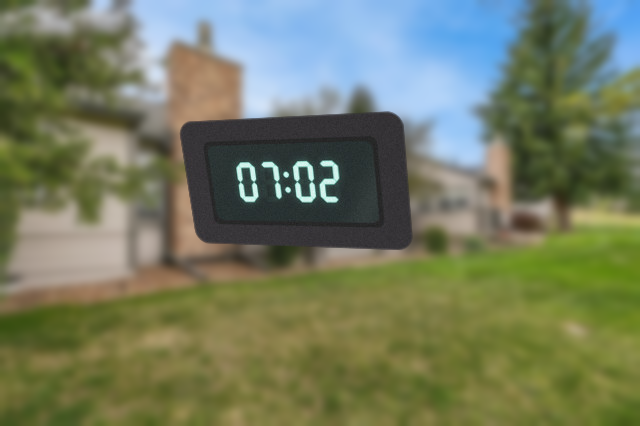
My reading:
7h02
